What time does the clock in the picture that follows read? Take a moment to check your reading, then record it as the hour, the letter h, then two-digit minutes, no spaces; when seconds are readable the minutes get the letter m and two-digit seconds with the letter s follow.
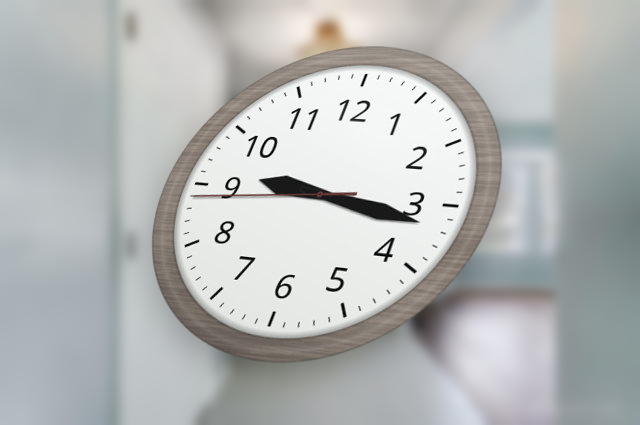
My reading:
9h16m44s
